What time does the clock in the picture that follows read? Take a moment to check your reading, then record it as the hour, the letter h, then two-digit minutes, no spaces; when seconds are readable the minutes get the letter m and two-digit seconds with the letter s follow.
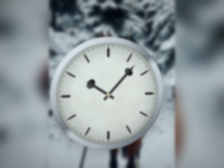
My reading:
10h07
